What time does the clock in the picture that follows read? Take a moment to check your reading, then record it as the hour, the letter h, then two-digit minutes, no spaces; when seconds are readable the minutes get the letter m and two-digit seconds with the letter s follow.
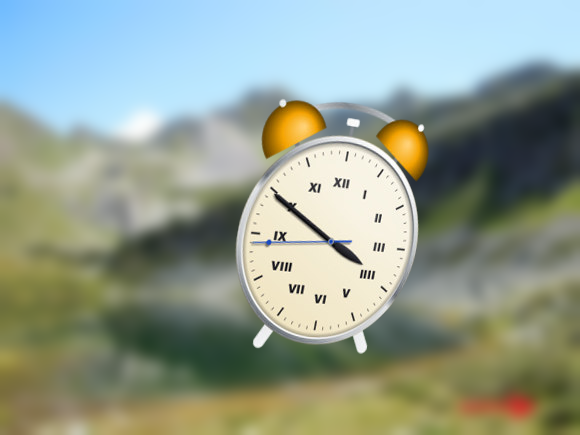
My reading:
3h49m44s
